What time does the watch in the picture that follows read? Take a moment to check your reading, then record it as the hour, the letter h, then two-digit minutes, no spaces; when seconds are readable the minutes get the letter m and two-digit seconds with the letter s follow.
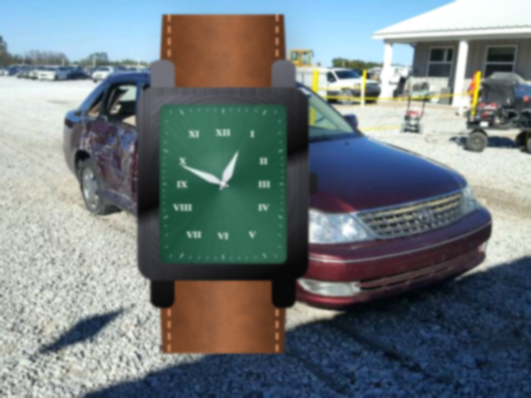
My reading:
12h49
